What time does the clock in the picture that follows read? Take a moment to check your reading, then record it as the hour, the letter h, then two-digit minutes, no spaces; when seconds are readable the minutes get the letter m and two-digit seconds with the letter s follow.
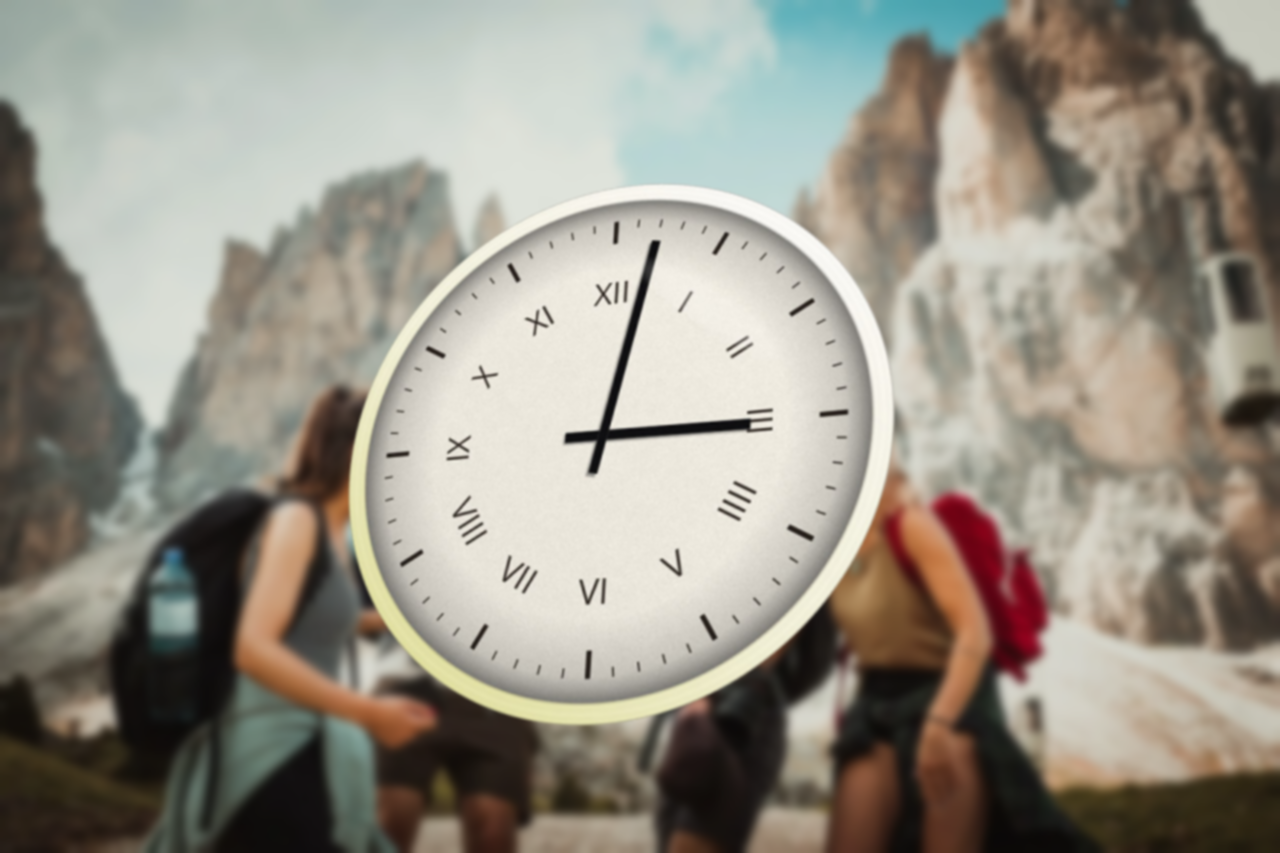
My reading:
3h02
